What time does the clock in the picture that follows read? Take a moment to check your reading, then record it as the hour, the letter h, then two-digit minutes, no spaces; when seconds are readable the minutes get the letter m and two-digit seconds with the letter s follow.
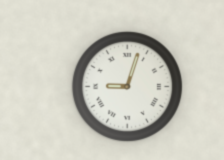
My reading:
9h03
